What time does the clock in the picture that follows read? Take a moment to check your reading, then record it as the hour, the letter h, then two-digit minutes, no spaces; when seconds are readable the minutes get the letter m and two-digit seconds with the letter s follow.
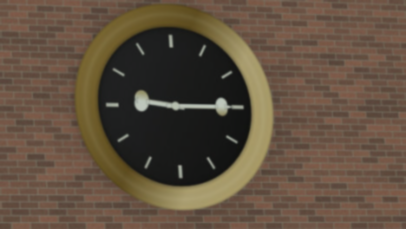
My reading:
9h15
